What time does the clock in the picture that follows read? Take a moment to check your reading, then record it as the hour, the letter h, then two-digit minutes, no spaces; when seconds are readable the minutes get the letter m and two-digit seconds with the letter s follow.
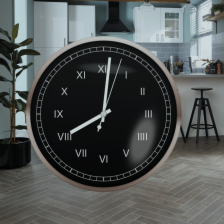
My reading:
8h01m03s
